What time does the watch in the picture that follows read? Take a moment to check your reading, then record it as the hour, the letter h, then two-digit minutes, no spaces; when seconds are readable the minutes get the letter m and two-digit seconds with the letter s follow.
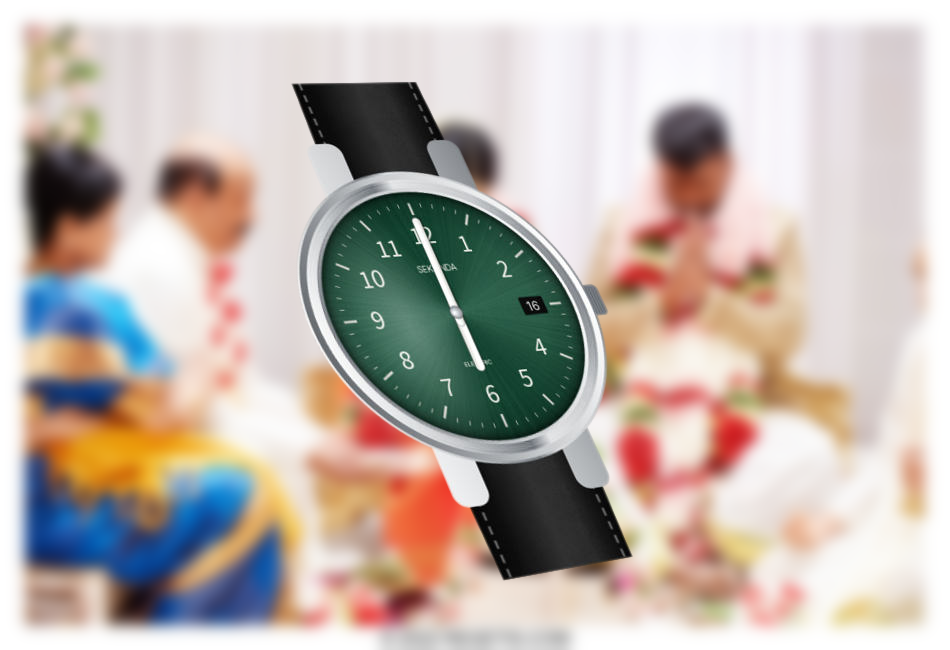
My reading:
6h00
